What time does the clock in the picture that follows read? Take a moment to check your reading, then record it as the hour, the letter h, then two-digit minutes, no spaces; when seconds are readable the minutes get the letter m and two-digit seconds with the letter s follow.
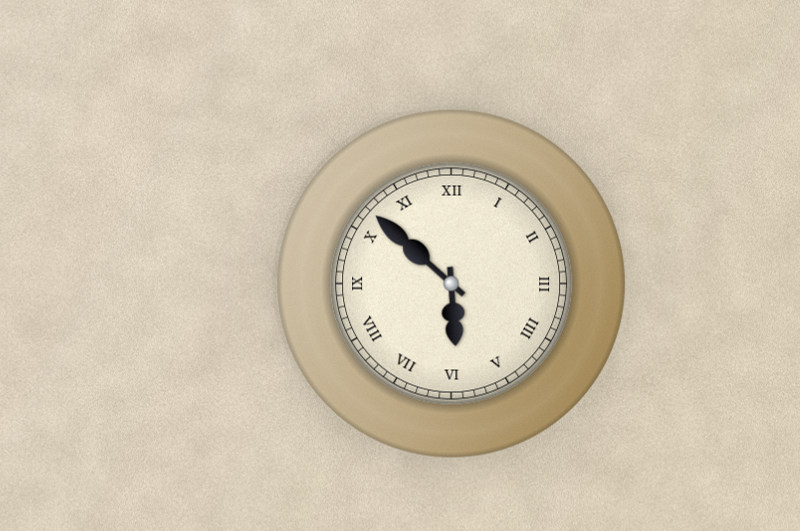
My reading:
5h52
